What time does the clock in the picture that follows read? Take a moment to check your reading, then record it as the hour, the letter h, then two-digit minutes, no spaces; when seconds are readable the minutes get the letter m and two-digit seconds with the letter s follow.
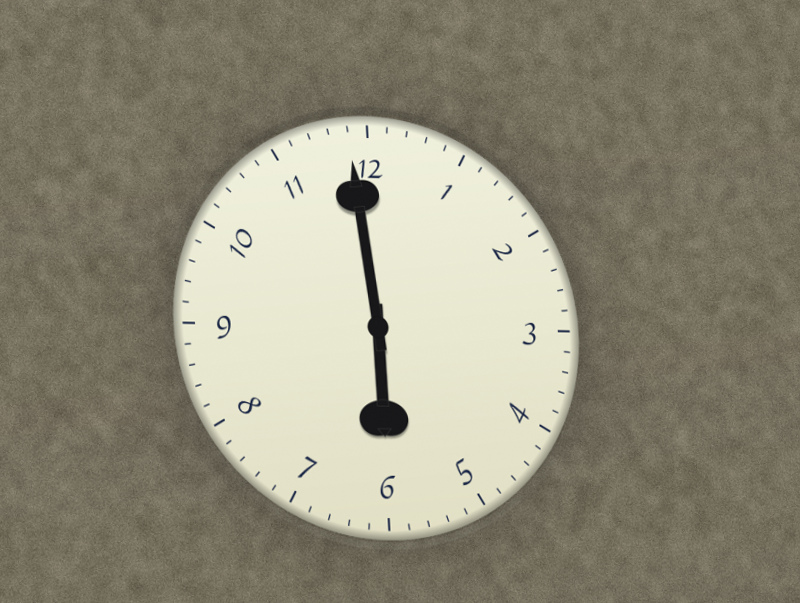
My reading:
5h59
